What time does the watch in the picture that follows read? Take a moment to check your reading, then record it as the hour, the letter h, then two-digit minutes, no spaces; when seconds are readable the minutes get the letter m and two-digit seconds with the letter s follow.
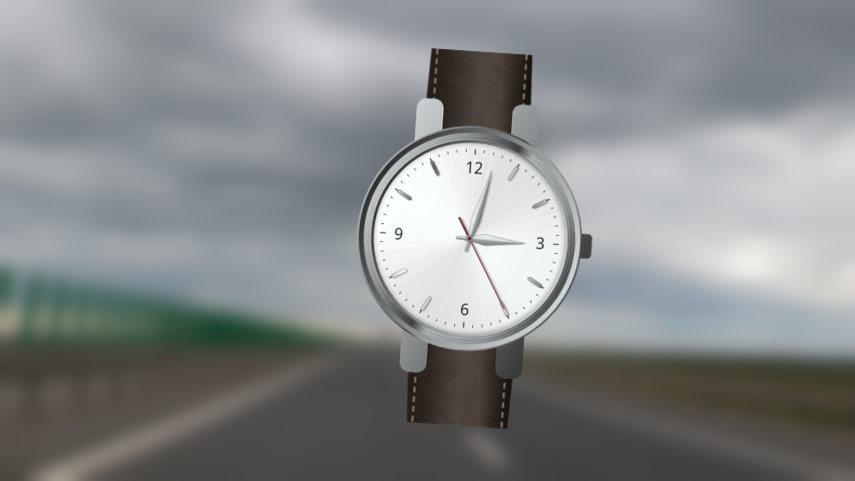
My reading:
3h02m25s
